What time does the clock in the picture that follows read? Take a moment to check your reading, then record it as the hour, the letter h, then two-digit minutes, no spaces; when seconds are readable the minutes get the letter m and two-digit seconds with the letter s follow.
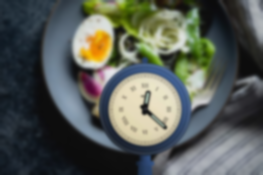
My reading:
12h22
